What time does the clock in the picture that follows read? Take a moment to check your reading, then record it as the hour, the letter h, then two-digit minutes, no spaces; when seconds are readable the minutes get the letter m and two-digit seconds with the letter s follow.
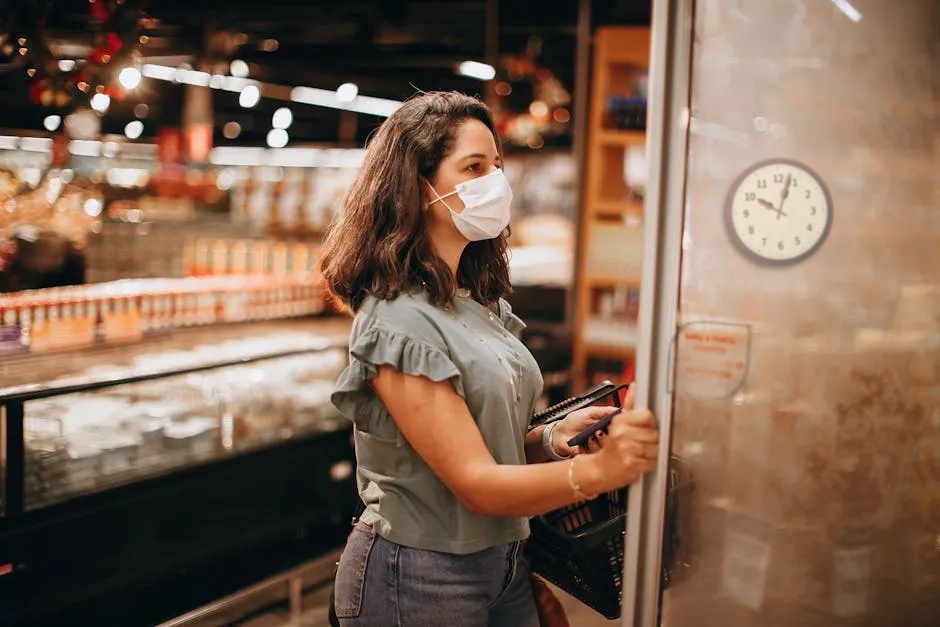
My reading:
10h03
